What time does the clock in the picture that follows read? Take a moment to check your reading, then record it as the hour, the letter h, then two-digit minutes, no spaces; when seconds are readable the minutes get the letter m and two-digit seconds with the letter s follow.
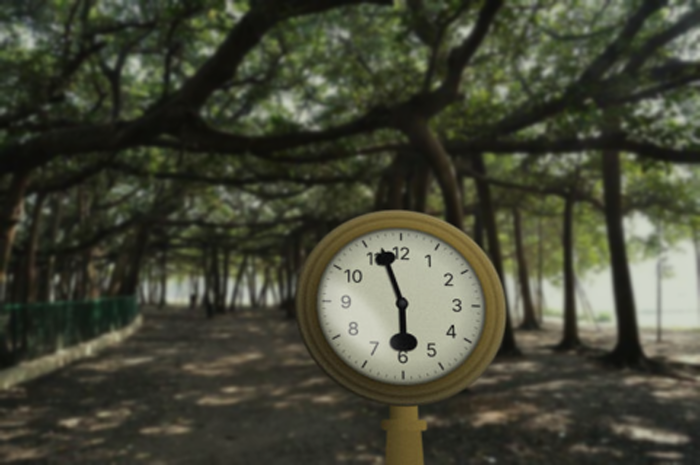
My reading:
5h57
